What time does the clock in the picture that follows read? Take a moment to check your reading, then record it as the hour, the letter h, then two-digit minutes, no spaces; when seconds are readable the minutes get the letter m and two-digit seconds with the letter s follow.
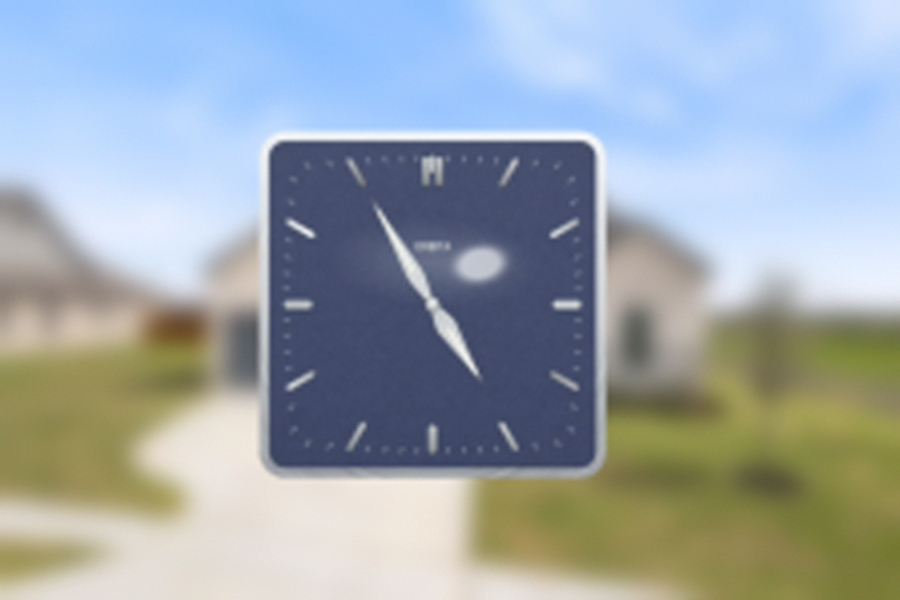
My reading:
4h55
